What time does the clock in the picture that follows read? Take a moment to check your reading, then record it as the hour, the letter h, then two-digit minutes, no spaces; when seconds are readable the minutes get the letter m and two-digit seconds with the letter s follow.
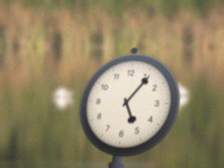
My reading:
5h06
